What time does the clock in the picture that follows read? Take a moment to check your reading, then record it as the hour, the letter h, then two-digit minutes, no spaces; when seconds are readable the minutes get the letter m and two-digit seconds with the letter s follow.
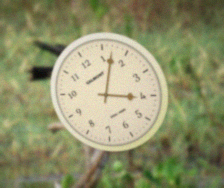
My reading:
4h07
